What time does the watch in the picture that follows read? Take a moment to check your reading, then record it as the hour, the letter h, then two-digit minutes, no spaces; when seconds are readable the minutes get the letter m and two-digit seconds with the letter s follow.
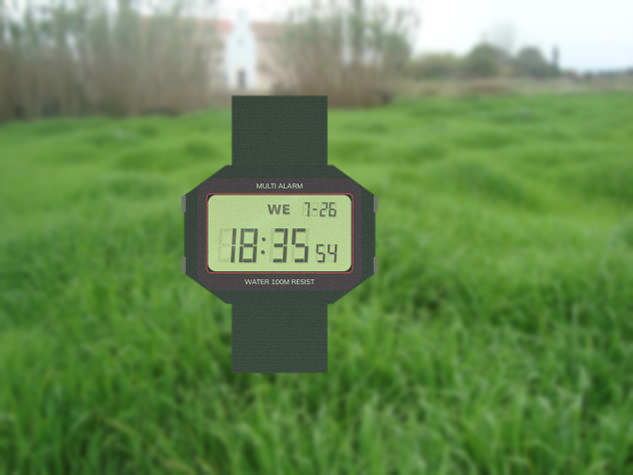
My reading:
18h35m54s
